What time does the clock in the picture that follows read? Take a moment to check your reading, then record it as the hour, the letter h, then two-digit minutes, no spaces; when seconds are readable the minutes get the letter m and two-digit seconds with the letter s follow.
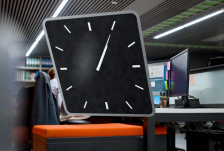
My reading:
1h05
